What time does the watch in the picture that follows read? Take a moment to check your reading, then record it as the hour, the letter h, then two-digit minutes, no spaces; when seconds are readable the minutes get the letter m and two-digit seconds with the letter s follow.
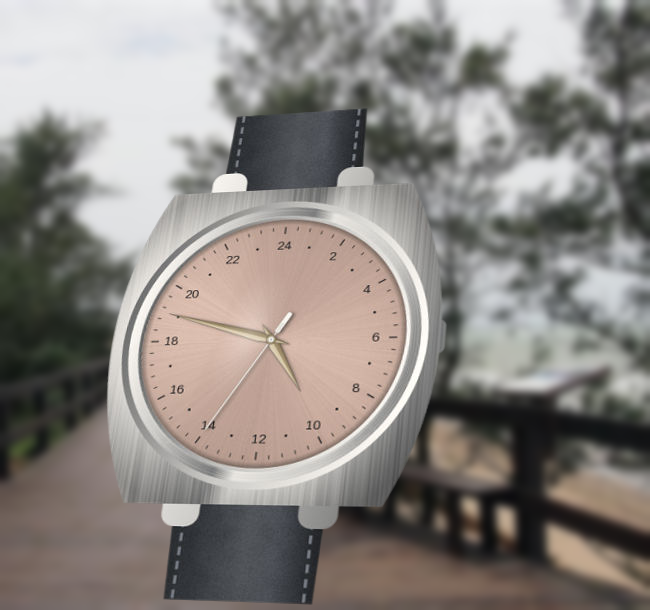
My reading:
9h47m35s
